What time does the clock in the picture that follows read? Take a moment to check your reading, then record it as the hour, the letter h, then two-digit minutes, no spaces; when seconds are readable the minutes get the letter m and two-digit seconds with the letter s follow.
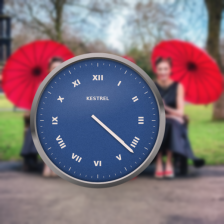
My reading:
4h22
